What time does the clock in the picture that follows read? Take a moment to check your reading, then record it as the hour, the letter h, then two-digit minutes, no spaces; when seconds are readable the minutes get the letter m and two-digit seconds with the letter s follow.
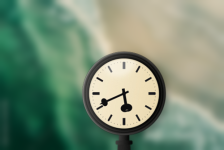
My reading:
5h41
